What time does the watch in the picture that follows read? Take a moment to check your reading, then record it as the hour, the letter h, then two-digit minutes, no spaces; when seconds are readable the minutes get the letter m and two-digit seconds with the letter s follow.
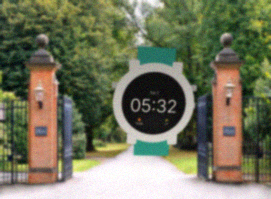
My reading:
5h32
